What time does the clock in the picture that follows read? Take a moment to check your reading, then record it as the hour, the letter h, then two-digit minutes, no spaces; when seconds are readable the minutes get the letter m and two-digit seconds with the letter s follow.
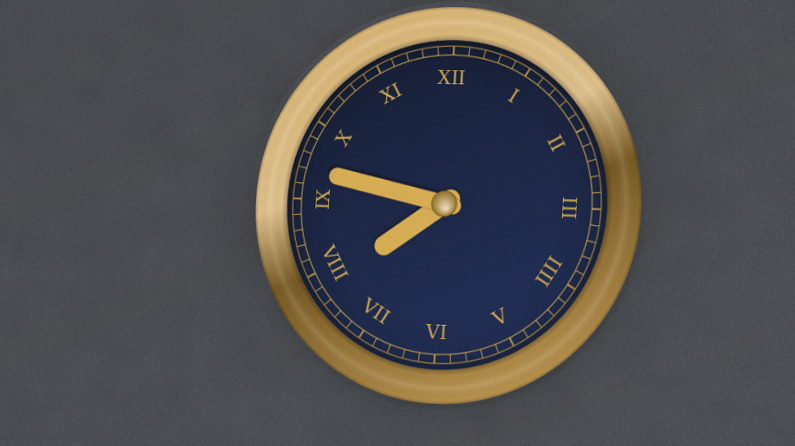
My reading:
7h47
